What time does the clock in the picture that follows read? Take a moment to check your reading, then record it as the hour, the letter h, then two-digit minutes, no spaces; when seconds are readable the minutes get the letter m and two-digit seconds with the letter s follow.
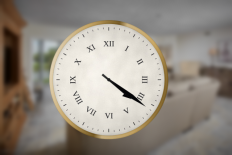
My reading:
4h21
